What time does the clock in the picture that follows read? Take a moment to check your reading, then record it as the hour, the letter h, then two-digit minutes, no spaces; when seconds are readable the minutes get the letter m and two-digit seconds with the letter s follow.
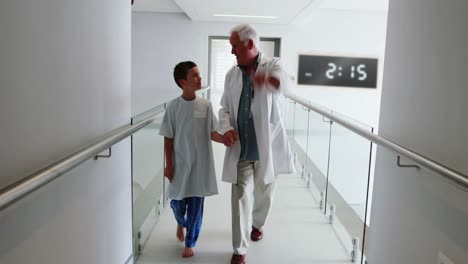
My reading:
2h15
